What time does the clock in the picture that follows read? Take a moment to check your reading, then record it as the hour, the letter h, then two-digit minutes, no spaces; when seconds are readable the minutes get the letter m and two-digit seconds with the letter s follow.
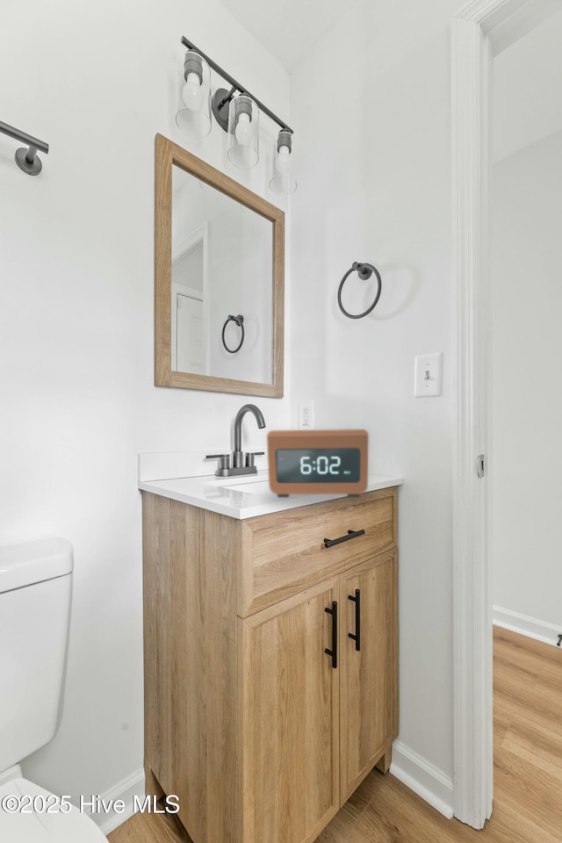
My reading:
6h02
